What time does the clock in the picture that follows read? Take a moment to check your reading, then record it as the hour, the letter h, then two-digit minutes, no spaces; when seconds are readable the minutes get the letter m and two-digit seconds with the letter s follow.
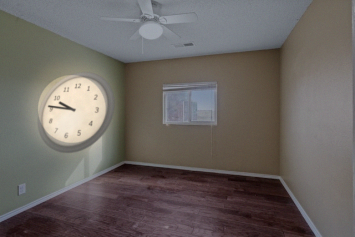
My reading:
9h46
